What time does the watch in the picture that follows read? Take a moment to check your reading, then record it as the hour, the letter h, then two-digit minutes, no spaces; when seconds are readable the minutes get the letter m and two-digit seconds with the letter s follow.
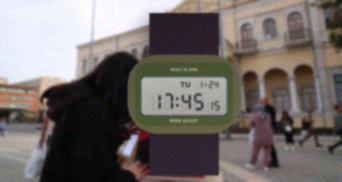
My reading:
17h45
